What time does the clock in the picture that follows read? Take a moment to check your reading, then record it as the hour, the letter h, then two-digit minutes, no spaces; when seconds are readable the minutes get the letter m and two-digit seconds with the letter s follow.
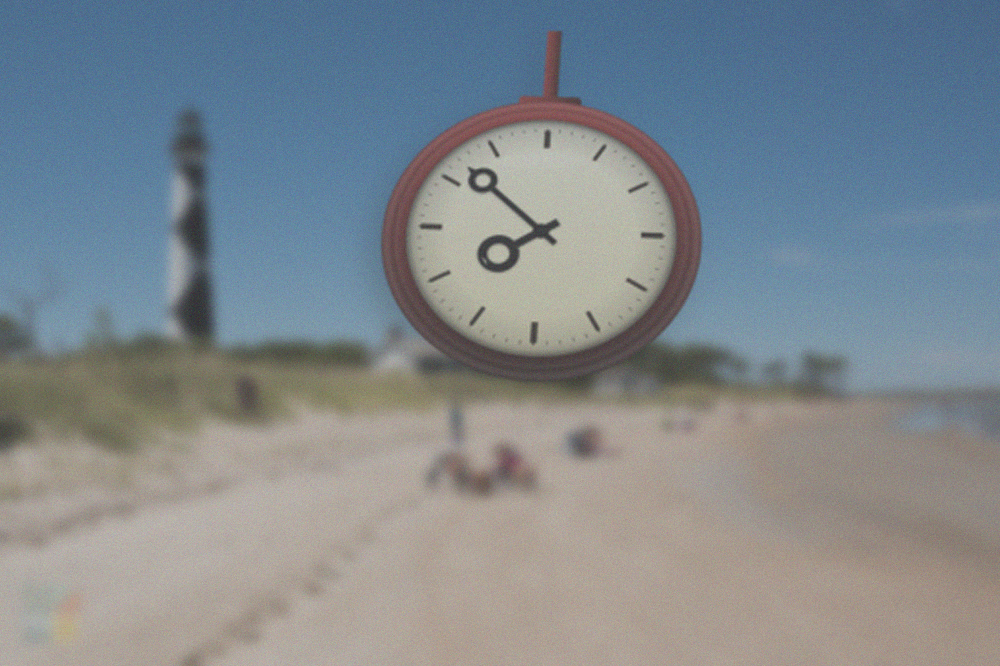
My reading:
7h52
